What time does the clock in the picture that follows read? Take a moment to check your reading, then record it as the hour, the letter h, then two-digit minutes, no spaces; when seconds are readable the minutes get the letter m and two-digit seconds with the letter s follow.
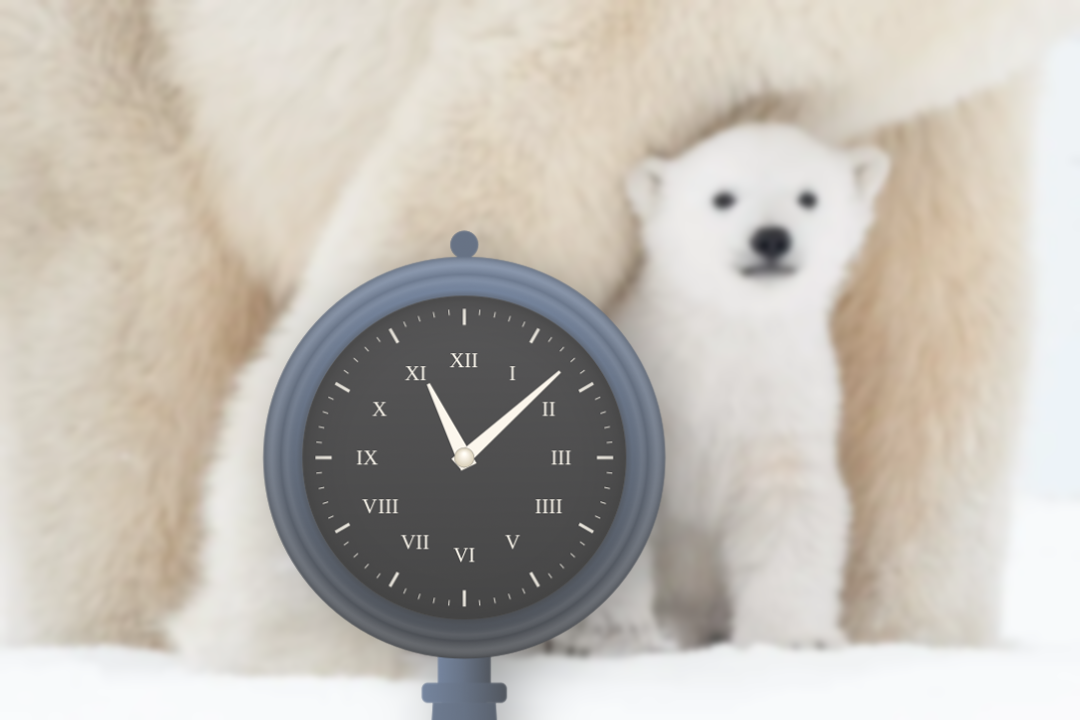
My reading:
11h08
